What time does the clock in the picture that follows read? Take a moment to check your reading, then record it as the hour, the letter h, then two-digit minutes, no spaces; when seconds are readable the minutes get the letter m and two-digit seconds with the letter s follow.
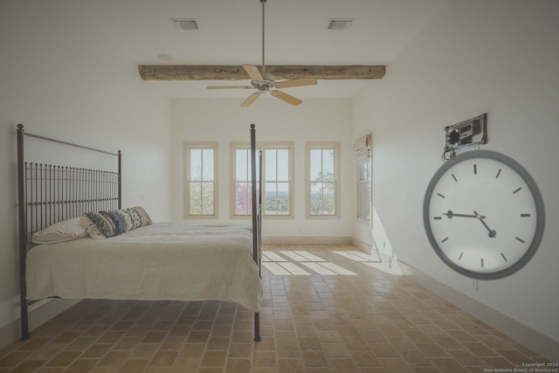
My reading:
4h46
